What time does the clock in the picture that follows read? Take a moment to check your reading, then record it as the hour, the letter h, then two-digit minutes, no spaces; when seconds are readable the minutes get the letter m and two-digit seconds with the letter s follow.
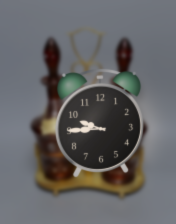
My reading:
9h45
